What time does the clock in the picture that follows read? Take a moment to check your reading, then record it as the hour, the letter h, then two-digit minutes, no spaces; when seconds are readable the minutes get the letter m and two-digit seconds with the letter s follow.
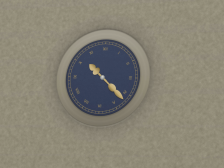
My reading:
10h22
